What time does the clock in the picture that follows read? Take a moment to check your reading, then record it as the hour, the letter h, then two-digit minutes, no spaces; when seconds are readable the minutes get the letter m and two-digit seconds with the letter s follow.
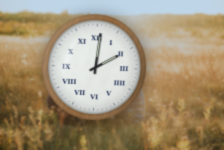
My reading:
2h01
